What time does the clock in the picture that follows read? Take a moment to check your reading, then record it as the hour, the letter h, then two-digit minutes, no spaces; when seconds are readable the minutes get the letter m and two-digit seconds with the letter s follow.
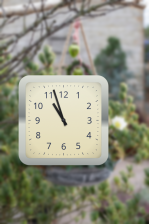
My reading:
10h57
